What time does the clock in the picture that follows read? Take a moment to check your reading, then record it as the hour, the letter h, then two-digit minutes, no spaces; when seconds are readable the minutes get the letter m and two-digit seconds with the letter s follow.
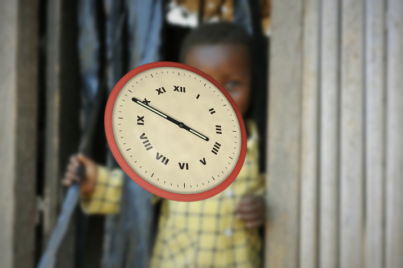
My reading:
3h49
